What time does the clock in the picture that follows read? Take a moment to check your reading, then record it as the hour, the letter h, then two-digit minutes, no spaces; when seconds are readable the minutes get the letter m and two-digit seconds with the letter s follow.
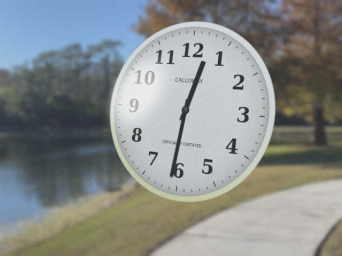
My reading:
12h31
